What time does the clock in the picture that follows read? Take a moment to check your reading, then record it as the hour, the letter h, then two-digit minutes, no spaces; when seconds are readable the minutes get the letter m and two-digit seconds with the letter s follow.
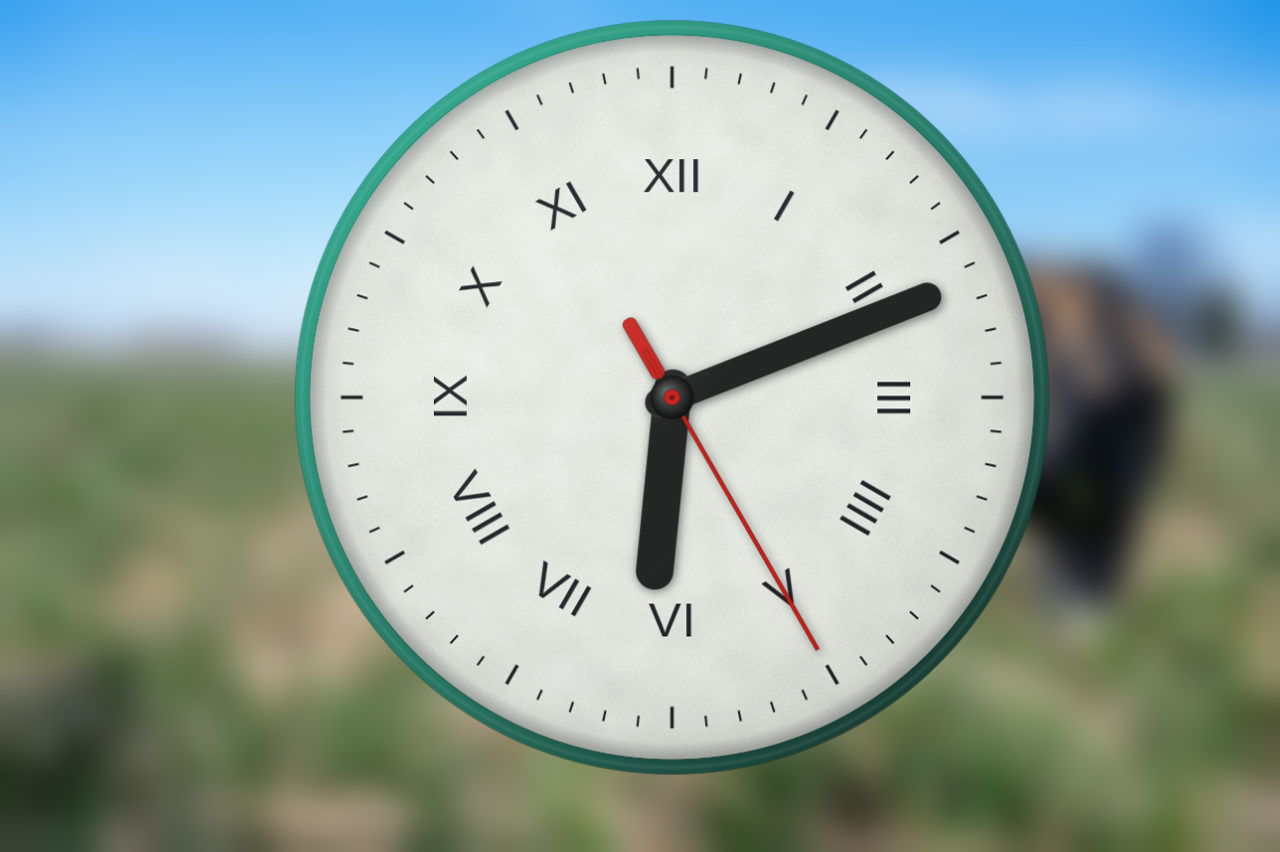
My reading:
6h11m25s
